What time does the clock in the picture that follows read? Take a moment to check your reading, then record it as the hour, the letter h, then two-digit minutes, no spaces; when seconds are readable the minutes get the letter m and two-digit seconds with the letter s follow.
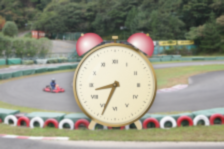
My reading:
8h34
